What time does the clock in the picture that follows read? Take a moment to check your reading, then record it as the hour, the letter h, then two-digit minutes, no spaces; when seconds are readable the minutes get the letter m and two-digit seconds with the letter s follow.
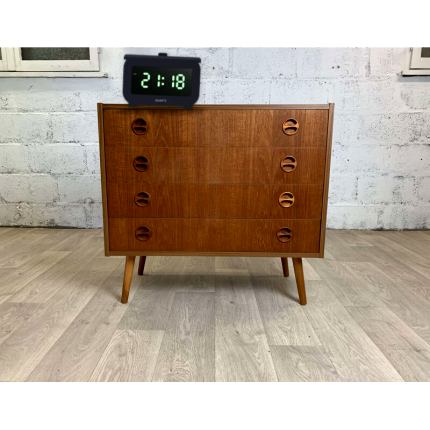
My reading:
21h18
